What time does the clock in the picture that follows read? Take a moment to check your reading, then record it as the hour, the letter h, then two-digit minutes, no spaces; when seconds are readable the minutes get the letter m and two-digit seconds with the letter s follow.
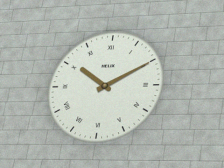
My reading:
10h10
